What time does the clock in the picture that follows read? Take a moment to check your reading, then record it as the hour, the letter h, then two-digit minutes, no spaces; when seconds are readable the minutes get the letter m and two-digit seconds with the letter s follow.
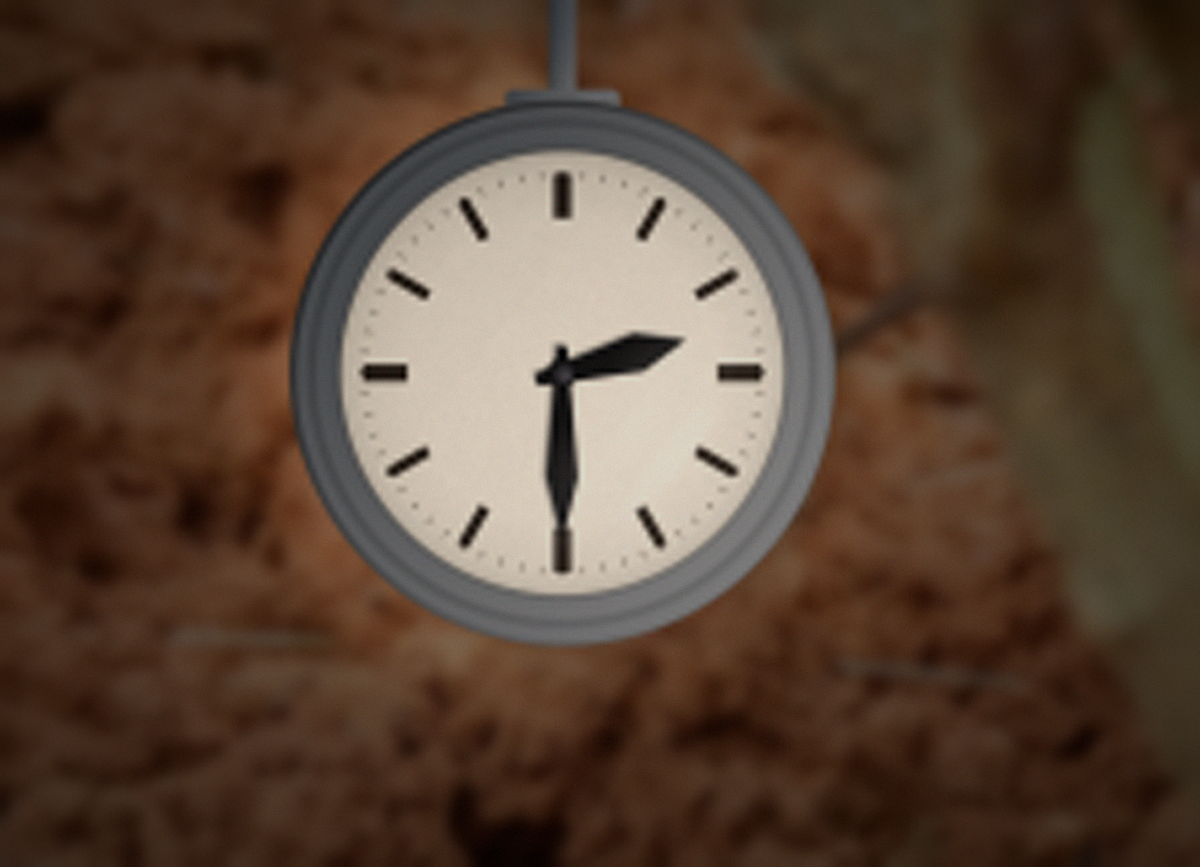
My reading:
2h30
